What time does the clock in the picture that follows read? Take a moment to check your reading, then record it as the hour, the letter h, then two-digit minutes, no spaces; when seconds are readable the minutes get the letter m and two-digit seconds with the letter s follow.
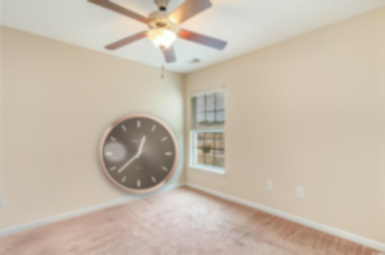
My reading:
12h38
